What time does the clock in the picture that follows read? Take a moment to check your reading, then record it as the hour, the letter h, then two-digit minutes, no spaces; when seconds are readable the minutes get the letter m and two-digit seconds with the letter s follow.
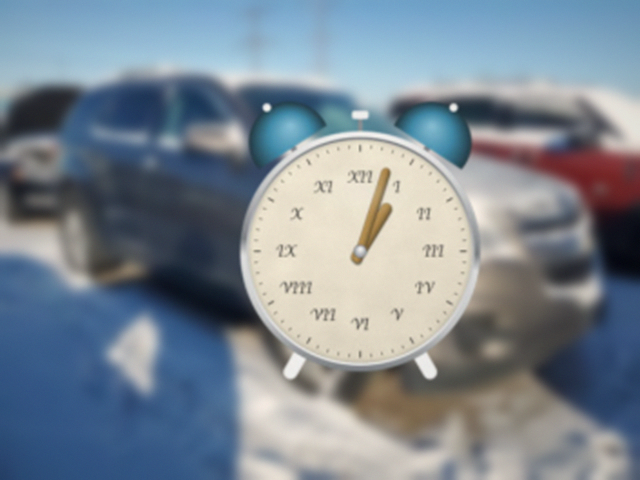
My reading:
1h03
